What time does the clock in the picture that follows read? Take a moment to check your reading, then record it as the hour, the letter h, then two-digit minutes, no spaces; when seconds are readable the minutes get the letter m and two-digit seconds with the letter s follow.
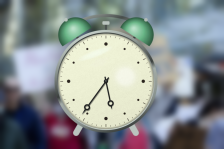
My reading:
5h36
